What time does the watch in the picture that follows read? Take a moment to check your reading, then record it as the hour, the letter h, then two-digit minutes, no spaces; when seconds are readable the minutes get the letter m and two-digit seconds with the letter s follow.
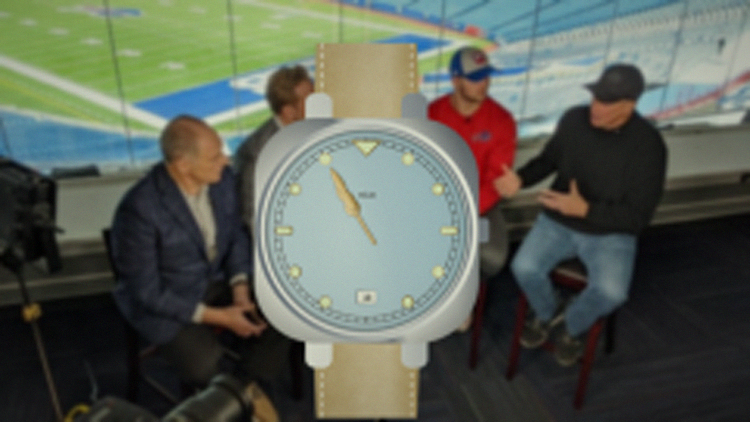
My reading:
10h55
